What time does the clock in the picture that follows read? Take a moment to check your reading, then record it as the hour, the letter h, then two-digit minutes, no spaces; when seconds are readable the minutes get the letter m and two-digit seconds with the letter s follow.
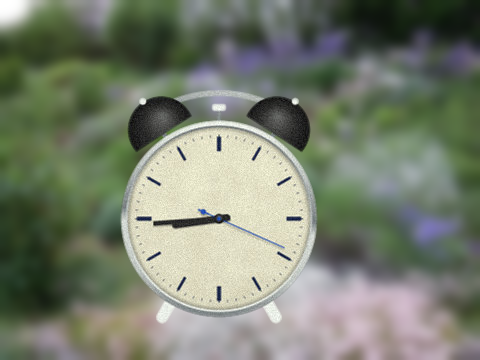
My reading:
8h44m19s
